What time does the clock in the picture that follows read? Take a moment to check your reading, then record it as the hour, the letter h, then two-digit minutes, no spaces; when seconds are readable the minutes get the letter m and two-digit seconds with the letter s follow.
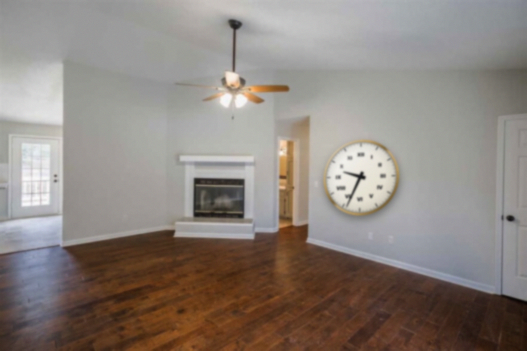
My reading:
9h34
